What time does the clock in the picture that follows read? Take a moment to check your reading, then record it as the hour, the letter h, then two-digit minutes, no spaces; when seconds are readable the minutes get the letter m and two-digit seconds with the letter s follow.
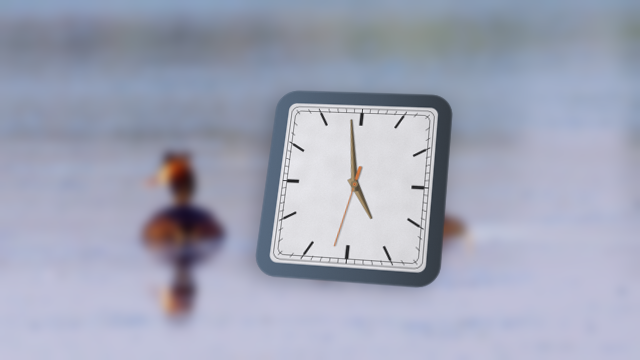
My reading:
4h58m32s
